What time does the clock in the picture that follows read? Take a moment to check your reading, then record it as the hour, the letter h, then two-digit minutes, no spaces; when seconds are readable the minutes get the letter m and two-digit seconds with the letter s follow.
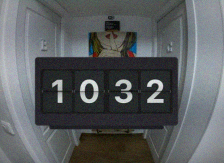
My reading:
10h32
